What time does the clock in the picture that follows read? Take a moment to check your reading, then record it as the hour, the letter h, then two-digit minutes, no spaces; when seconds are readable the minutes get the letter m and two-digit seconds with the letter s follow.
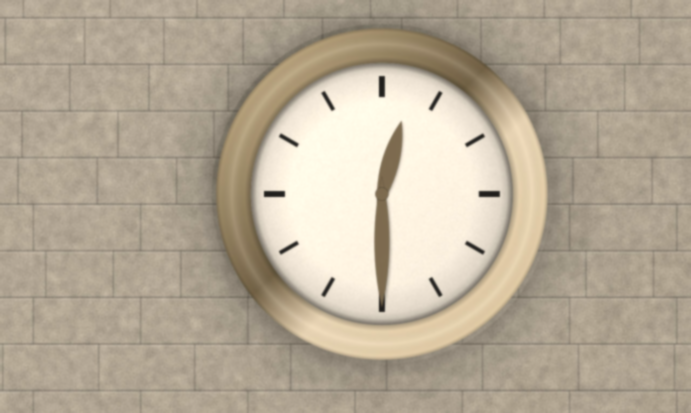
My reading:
12h30
